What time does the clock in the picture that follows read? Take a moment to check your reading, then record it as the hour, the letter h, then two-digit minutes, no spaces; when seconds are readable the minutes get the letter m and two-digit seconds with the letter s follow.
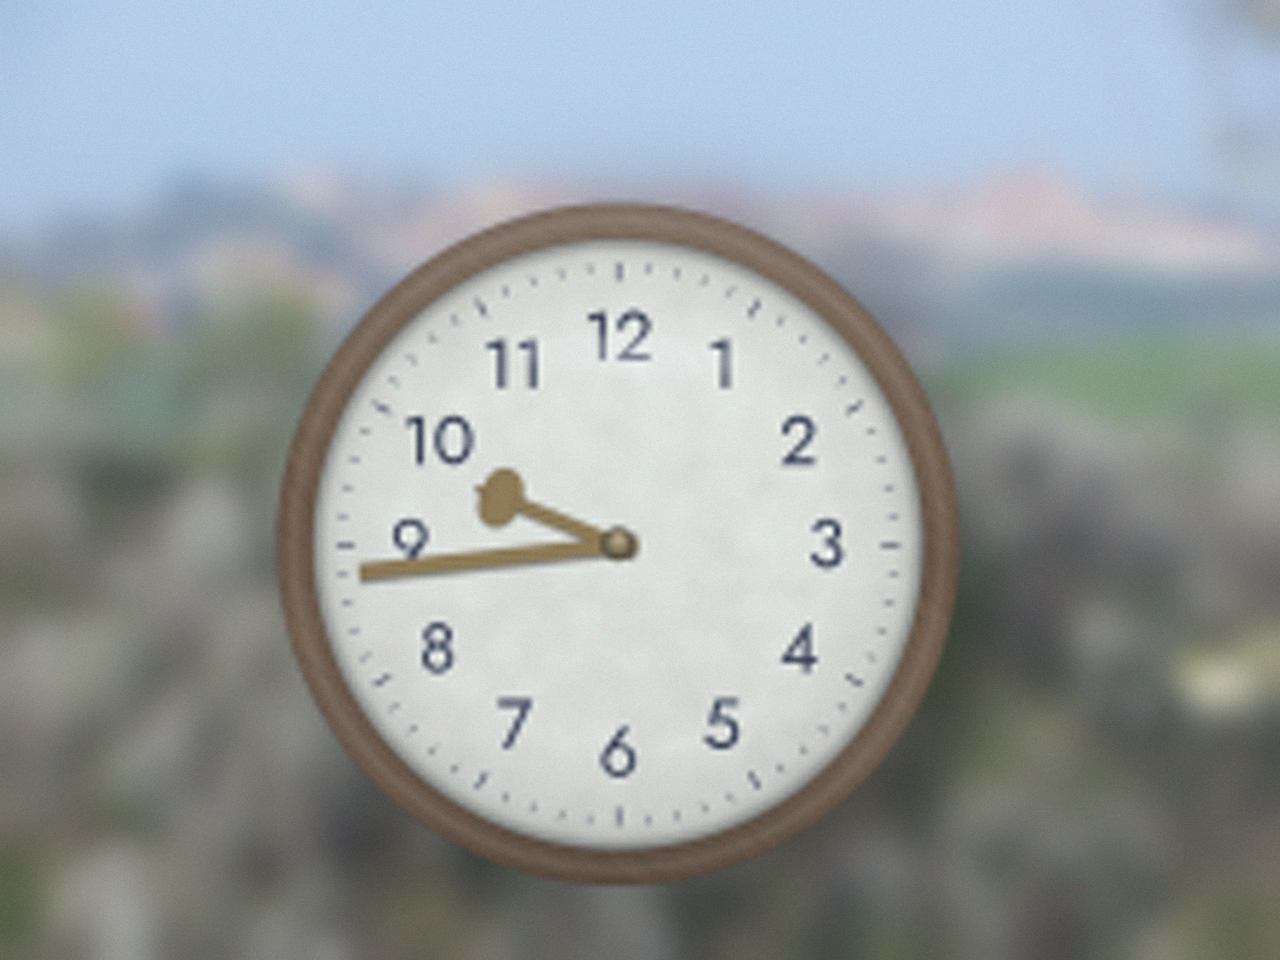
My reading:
9h44
